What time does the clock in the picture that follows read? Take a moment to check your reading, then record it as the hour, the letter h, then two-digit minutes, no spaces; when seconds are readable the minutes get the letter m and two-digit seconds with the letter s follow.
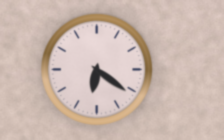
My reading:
6h21
